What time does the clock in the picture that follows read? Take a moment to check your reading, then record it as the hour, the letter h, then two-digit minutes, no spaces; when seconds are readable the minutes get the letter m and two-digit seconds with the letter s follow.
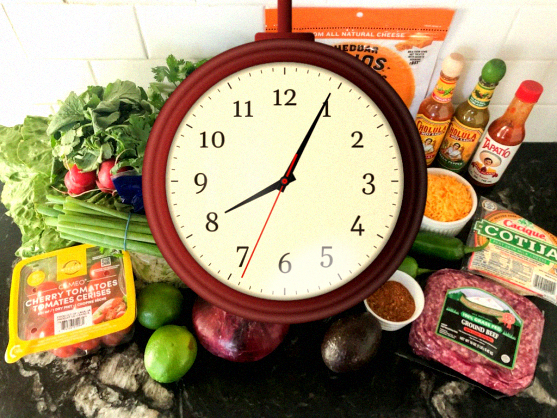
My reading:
8h04m34s
